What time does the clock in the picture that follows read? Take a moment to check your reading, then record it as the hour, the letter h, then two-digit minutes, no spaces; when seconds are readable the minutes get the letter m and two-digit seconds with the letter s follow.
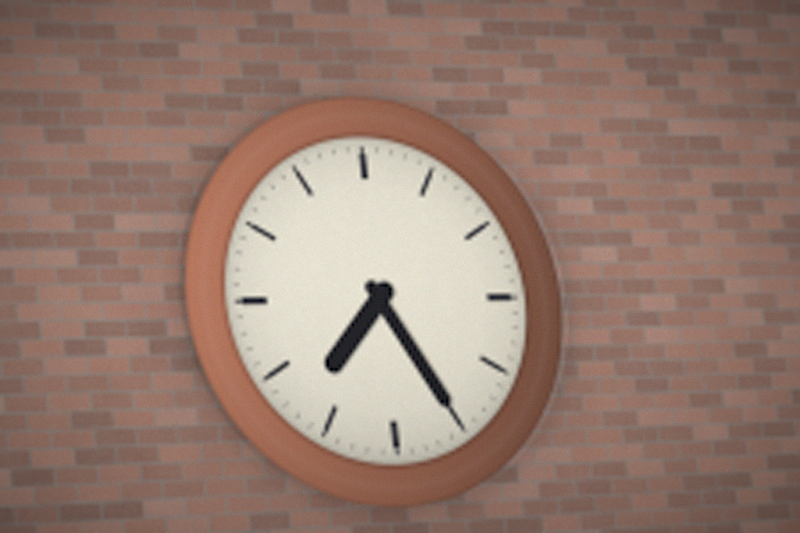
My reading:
7h25
